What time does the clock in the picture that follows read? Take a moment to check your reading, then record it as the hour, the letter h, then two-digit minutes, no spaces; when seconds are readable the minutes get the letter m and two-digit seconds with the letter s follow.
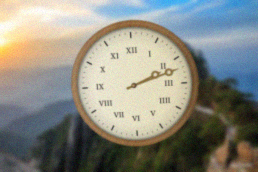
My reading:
2h12
